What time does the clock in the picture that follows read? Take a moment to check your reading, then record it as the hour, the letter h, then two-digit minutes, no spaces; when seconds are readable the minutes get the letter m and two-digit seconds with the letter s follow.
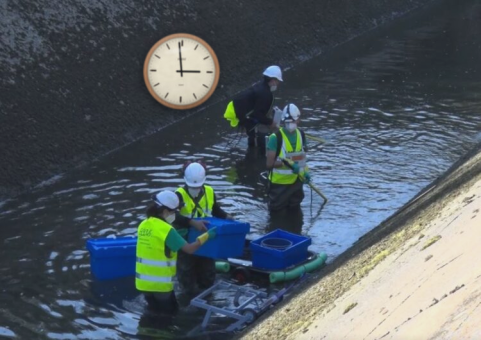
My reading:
2h59
